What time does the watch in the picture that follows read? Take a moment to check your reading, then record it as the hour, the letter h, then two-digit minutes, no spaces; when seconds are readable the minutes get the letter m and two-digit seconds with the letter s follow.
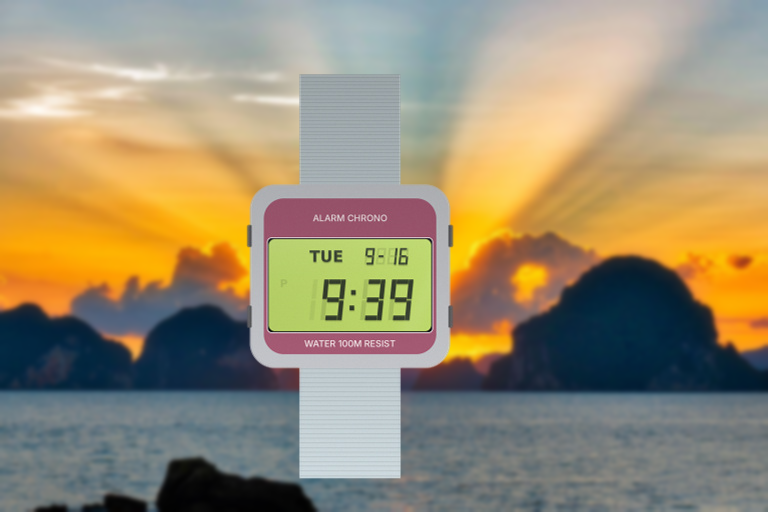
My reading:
9h39
